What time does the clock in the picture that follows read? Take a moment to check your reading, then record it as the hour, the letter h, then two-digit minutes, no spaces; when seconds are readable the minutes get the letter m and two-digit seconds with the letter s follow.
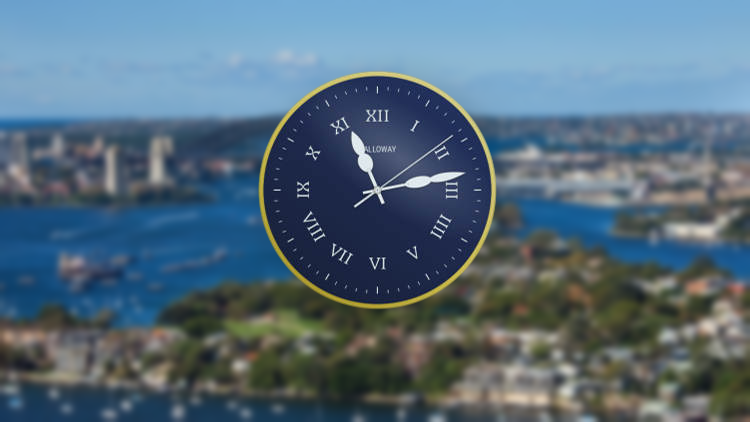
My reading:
11h13m09s
